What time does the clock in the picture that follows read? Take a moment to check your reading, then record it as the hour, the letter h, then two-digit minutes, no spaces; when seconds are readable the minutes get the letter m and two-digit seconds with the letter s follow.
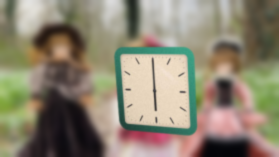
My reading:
6h00
